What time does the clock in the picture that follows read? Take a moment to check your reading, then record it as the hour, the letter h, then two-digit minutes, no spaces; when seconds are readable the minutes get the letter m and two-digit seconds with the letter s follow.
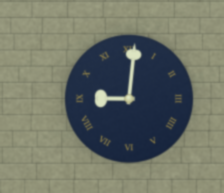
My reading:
9h01
